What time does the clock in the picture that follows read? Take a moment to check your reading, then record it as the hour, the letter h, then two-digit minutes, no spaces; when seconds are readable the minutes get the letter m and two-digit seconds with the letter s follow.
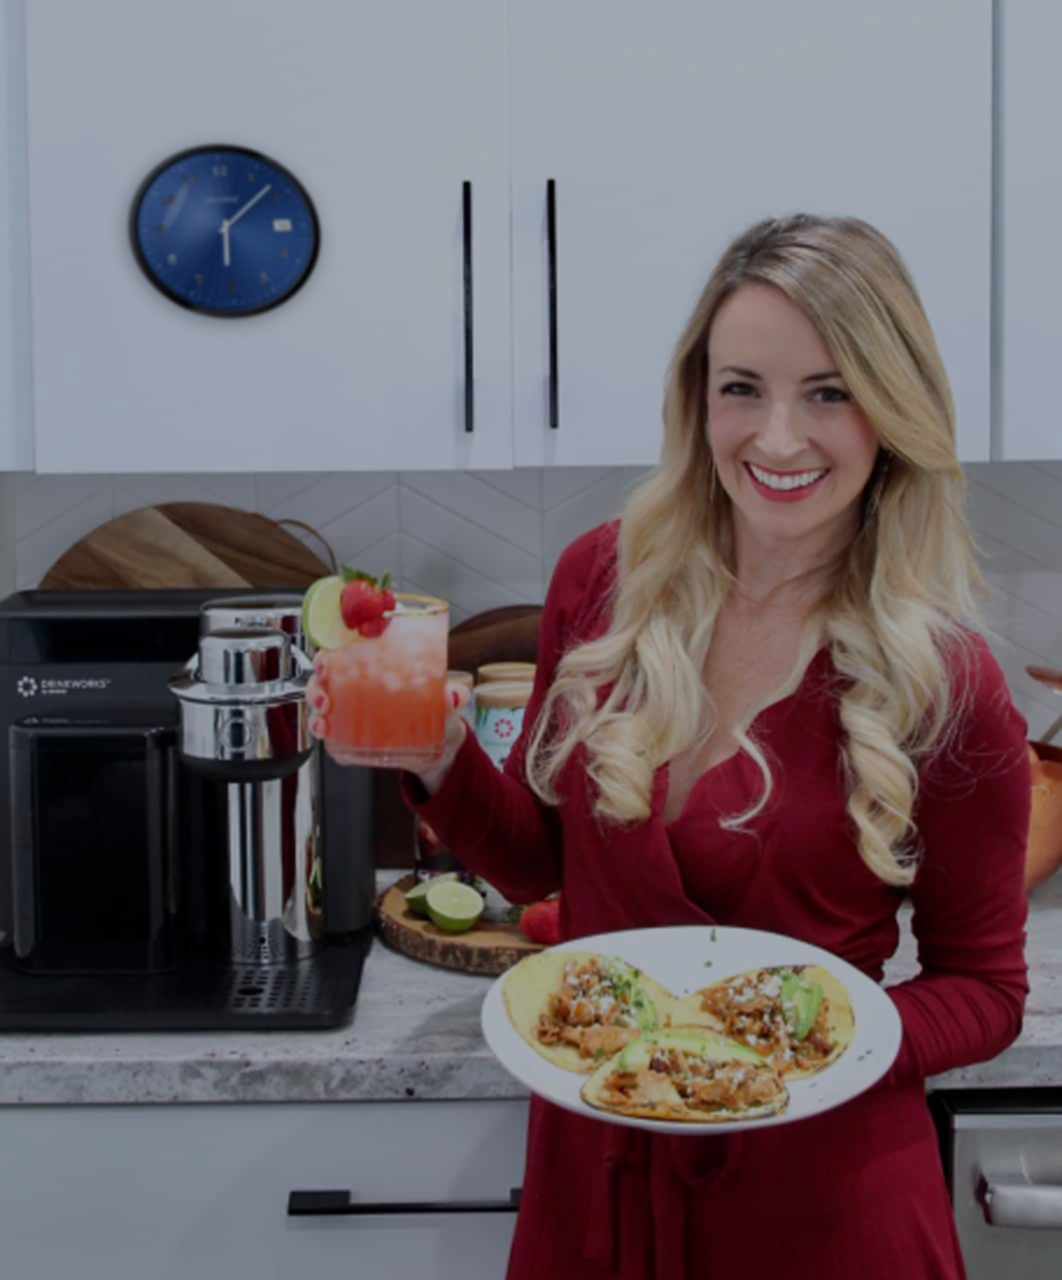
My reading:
6h08
